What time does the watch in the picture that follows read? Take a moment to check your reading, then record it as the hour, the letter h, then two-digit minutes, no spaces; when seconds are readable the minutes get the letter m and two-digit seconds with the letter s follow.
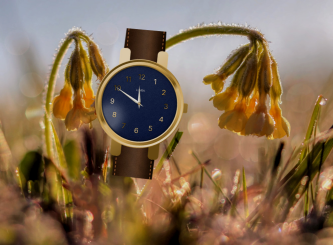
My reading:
11h50
